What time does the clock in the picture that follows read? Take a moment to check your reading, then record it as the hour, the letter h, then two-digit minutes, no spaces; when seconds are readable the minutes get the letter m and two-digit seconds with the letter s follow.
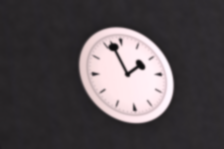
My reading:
1h57
